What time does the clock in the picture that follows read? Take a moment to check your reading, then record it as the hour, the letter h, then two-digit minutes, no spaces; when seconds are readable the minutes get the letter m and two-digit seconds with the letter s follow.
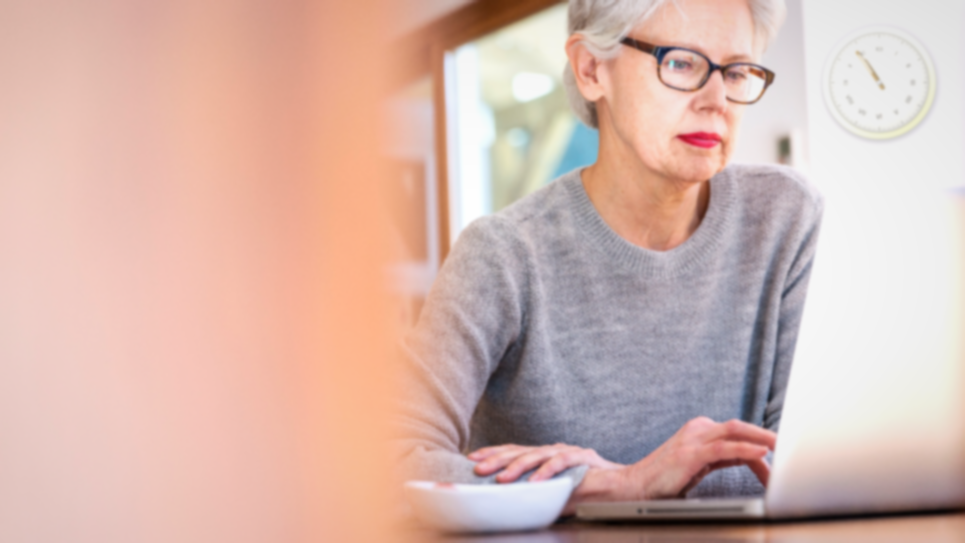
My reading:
10h54
